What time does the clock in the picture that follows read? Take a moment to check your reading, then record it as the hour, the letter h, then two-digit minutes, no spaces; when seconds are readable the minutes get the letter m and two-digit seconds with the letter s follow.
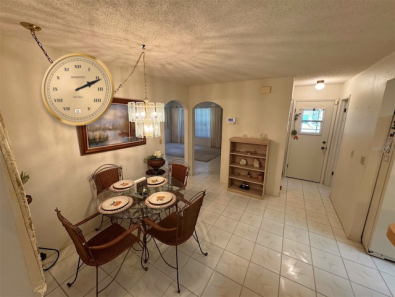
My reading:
2h11
